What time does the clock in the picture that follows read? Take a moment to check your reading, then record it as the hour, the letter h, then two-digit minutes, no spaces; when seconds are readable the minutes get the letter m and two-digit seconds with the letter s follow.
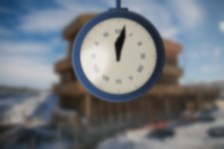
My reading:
12h02
